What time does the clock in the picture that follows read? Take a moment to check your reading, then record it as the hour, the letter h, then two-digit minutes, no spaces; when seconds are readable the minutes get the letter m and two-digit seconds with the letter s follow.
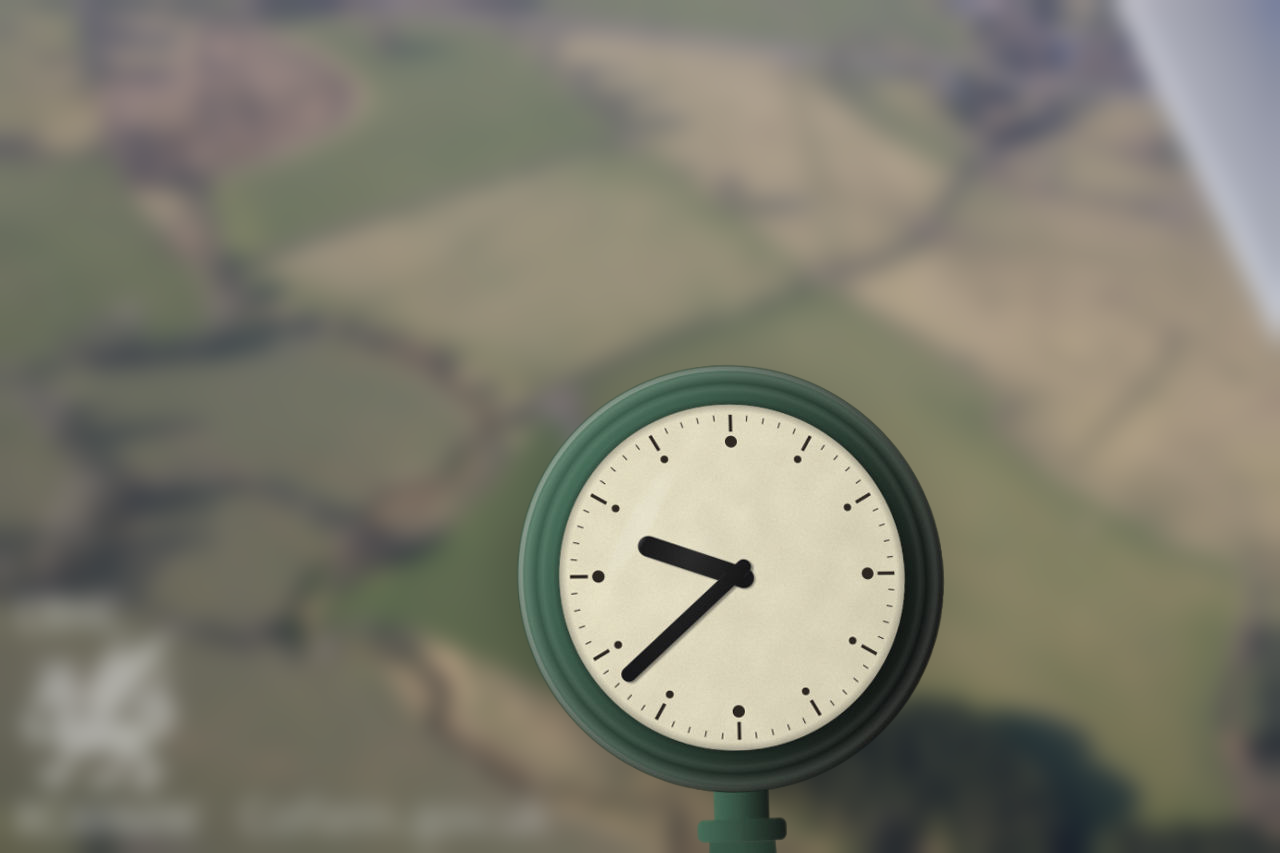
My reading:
9h38
